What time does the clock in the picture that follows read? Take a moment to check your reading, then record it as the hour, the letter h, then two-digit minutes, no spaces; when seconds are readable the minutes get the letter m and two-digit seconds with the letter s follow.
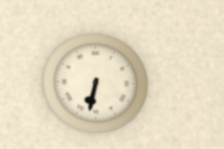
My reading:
6h32
